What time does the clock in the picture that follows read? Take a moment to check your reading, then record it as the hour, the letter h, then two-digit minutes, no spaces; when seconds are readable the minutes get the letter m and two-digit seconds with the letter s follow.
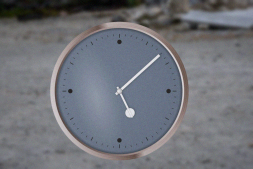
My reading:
5h08
